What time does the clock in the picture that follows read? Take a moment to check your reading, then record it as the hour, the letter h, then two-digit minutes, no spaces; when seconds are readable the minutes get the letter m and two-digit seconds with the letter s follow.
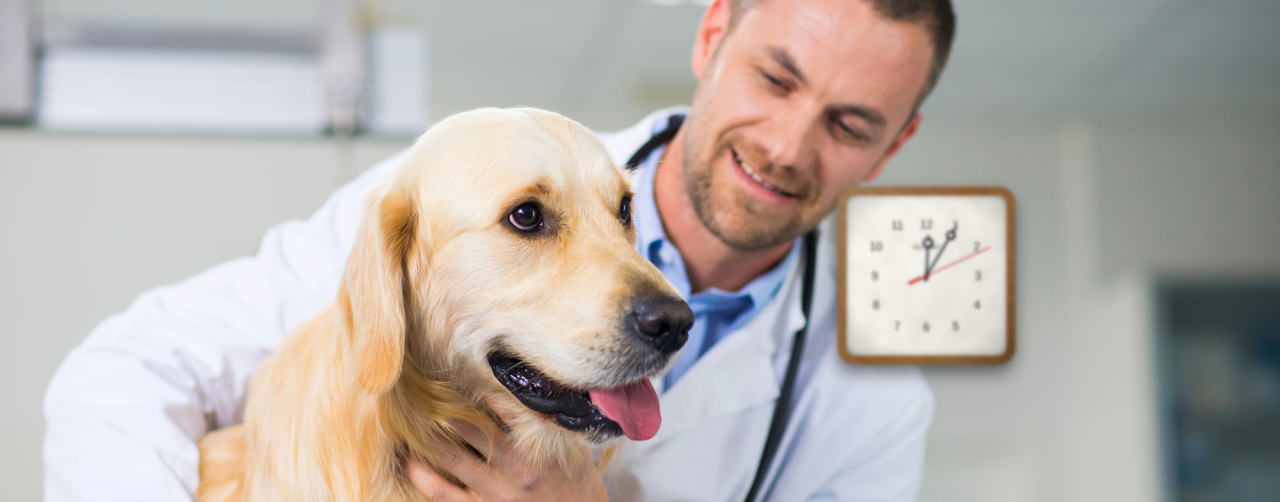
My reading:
12h05m11s
